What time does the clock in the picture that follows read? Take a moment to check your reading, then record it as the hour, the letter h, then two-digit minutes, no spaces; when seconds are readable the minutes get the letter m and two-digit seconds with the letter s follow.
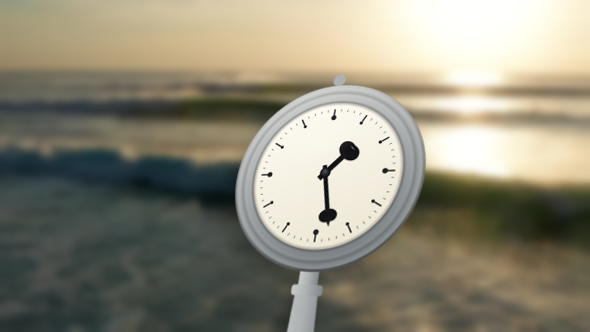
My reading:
1h28
